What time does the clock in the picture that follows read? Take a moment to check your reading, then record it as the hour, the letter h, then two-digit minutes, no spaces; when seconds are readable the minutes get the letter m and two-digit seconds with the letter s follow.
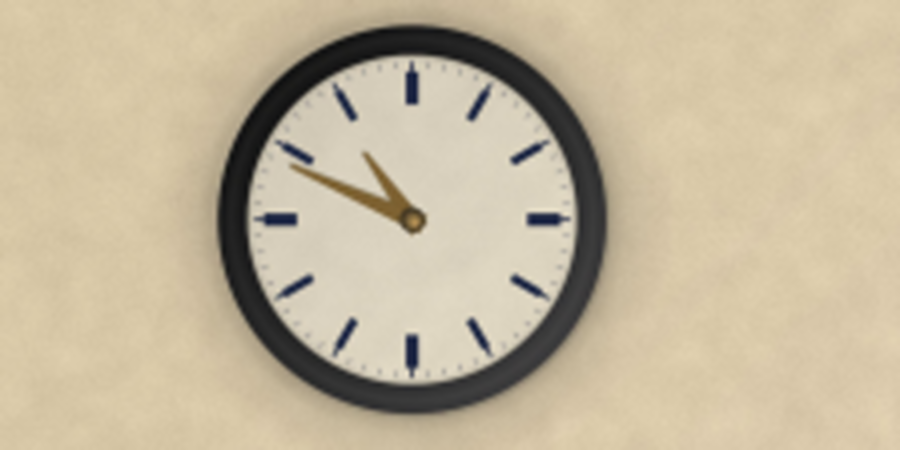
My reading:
10h49
